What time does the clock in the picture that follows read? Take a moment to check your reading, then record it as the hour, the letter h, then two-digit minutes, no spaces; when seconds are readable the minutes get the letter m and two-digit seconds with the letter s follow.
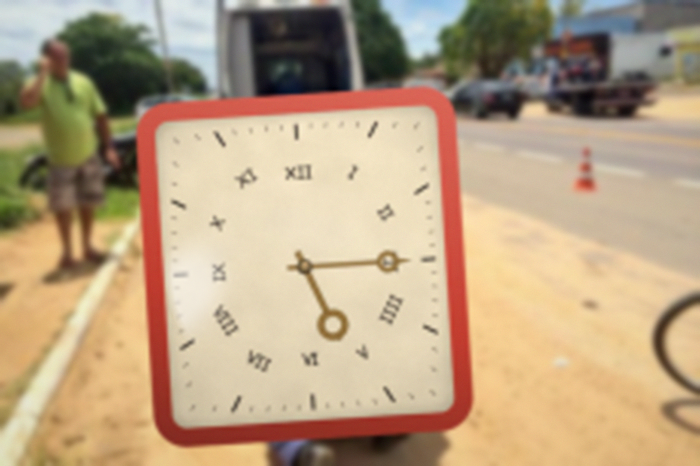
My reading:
5h15
